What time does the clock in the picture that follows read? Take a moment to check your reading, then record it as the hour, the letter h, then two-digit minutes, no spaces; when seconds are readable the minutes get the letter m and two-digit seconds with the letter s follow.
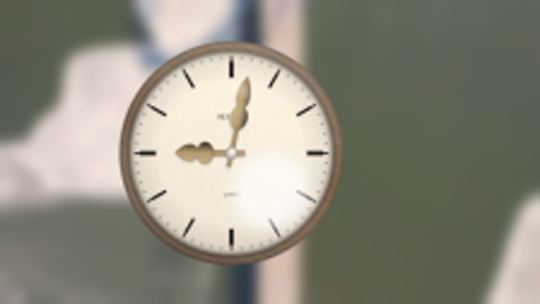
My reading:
9h02
